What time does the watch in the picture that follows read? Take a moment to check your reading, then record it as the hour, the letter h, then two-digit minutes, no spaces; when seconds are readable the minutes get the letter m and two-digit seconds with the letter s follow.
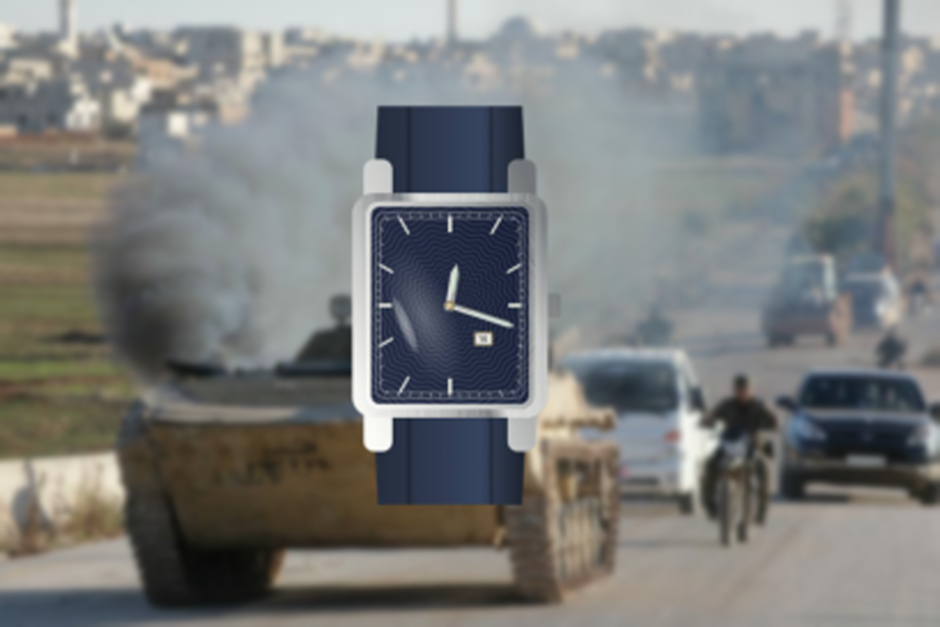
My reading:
12h18
